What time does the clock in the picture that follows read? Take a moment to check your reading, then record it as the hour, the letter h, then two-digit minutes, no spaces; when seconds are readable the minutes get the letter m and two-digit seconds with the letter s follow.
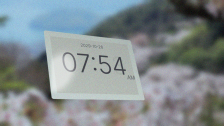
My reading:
7h54
